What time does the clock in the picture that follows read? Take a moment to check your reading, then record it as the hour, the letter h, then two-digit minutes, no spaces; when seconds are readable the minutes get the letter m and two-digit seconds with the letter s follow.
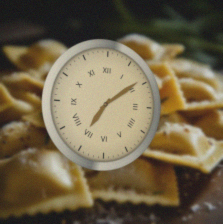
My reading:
7h09
